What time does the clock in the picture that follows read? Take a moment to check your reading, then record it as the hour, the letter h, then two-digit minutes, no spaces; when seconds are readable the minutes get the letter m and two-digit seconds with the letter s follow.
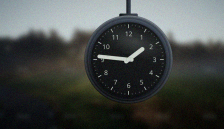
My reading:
1h46
